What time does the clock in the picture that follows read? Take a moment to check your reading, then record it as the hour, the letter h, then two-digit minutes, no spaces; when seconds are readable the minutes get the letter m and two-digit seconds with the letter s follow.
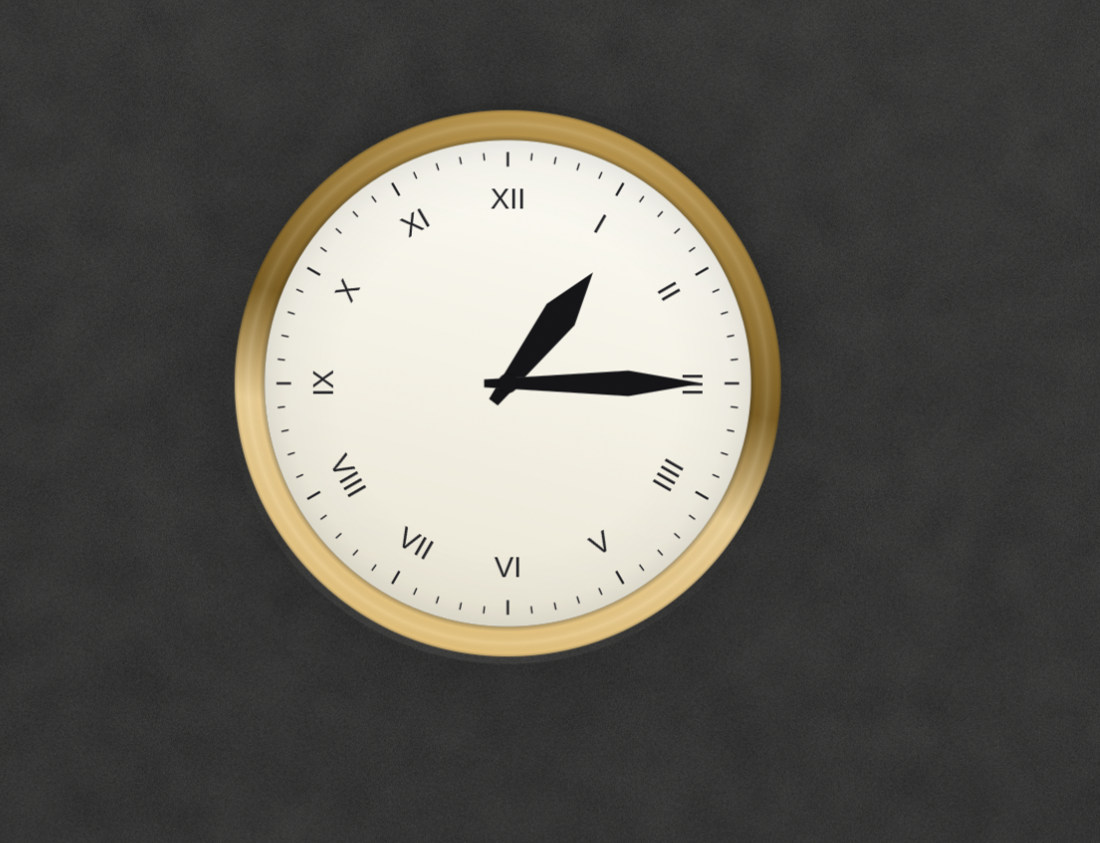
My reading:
1h15
